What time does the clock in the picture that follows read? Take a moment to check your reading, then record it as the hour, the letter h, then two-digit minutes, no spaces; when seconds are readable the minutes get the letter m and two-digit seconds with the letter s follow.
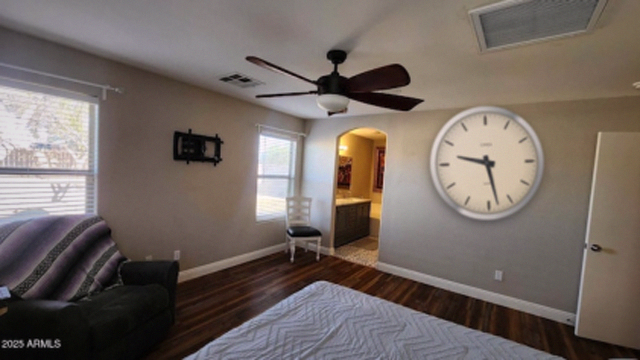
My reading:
9h28
